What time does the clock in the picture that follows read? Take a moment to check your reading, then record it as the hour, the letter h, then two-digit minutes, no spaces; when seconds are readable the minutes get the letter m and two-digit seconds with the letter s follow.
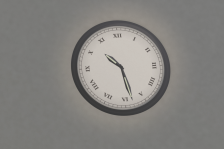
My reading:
10h28
